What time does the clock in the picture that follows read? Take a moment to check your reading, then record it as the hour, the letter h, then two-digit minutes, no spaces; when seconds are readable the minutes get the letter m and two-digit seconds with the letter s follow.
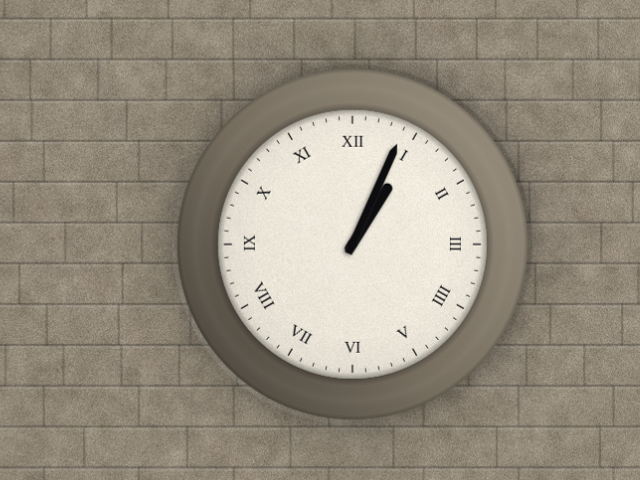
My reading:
1h04
